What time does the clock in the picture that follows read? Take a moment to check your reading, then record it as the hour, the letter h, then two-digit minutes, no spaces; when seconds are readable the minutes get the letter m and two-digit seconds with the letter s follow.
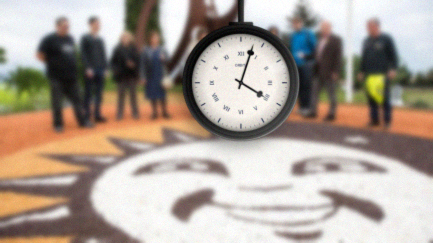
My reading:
4h03
